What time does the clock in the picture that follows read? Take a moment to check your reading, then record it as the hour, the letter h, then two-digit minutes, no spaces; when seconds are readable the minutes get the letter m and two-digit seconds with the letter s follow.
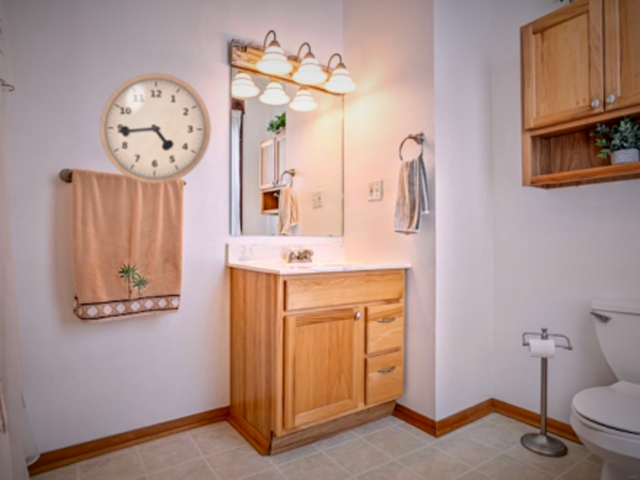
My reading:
4h44
